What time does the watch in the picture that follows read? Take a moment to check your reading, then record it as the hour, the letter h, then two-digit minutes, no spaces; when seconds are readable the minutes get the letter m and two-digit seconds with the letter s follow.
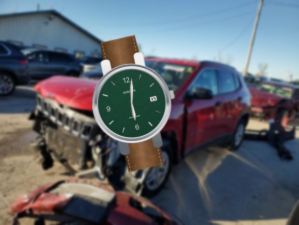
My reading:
6h02
